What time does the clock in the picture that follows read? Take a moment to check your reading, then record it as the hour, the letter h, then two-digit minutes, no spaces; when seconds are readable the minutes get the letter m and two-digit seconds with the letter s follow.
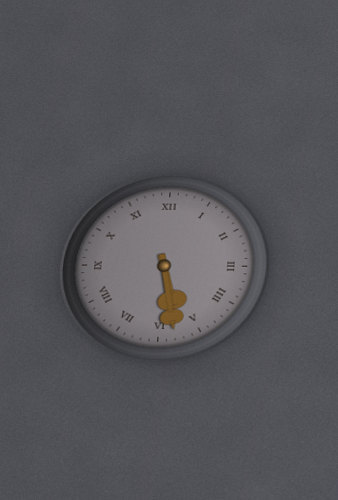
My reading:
5h28
